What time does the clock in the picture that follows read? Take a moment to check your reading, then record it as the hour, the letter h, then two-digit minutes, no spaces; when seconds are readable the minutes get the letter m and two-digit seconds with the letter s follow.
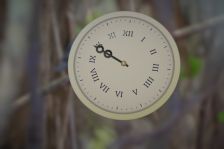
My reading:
9h49
